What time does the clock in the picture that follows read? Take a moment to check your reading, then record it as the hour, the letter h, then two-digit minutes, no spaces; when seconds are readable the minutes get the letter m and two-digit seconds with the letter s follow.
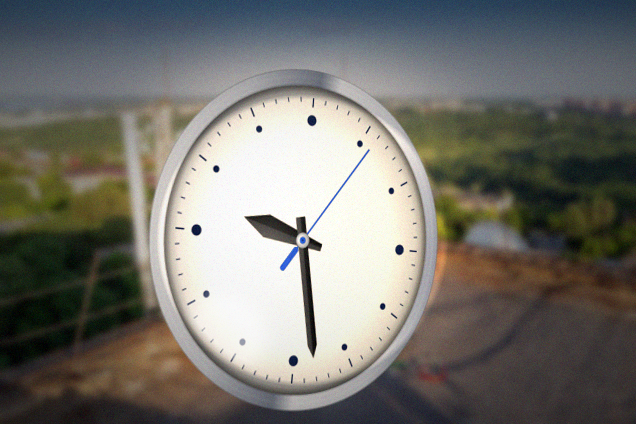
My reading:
9h28m06s
